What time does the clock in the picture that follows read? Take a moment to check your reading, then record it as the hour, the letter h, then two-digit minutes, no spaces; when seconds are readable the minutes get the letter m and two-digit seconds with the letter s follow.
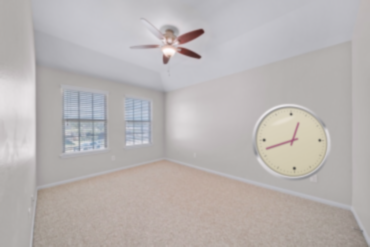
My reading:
12h42
